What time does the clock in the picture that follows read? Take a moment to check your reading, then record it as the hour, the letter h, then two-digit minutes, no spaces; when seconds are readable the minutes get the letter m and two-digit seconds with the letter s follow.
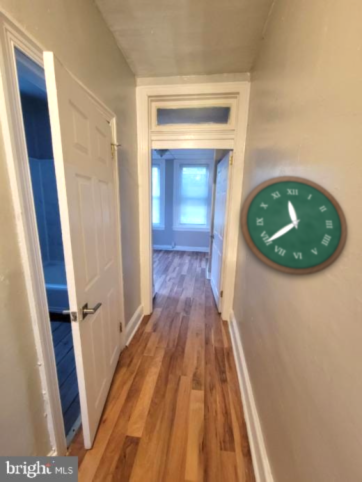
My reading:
11h39
